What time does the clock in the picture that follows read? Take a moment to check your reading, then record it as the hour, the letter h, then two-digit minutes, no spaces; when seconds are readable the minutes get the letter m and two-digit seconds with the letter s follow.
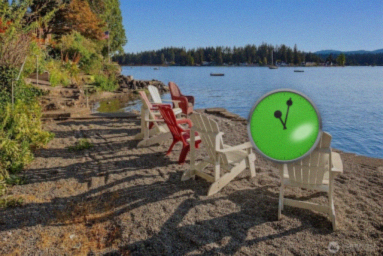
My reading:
11h02
